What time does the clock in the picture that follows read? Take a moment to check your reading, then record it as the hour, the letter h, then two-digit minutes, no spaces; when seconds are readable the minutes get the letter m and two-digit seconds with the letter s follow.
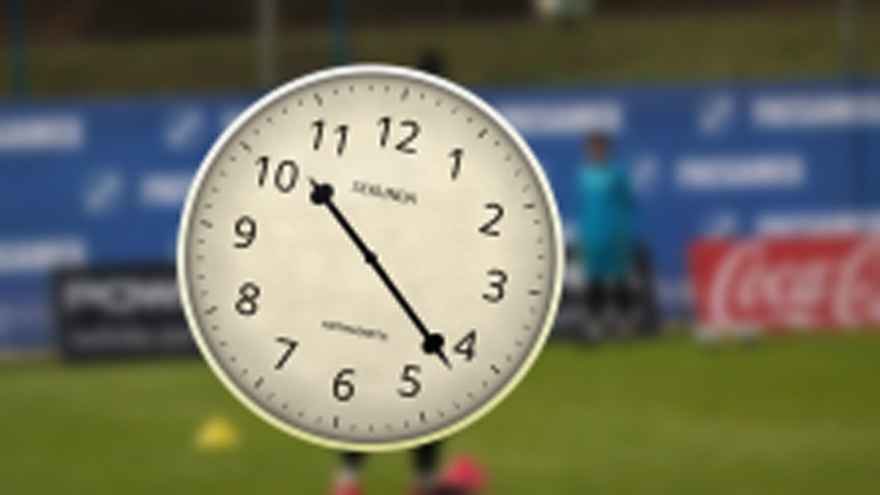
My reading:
10h22
